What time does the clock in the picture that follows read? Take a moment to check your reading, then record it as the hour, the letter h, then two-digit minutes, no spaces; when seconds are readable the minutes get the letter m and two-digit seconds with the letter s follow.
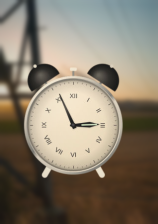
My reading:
2h56
